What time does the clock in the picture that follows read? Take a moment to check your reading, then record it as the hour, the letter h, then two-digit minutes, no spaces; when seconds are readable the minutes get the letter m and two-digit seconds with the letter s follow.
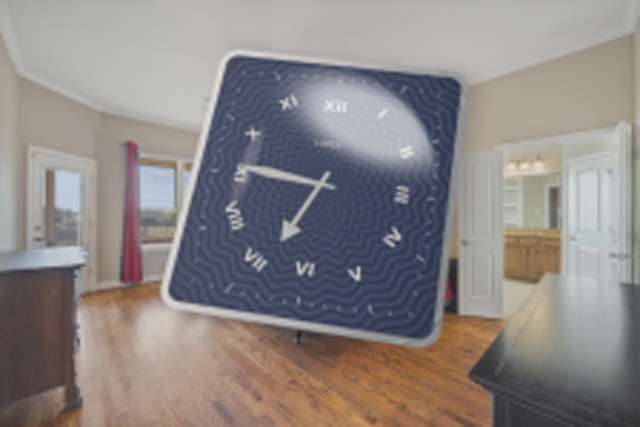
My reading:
6h46
